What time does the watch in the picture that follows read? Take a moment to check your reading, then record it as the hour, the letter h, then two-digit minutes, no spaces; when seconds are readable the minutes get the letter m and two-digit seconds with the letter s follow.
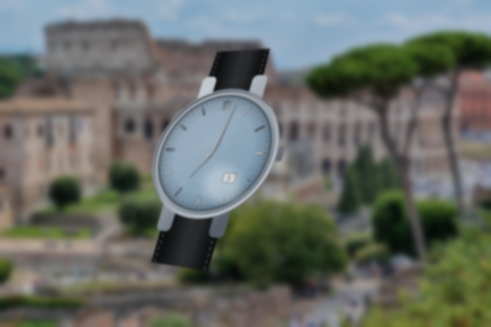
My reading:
7h02
